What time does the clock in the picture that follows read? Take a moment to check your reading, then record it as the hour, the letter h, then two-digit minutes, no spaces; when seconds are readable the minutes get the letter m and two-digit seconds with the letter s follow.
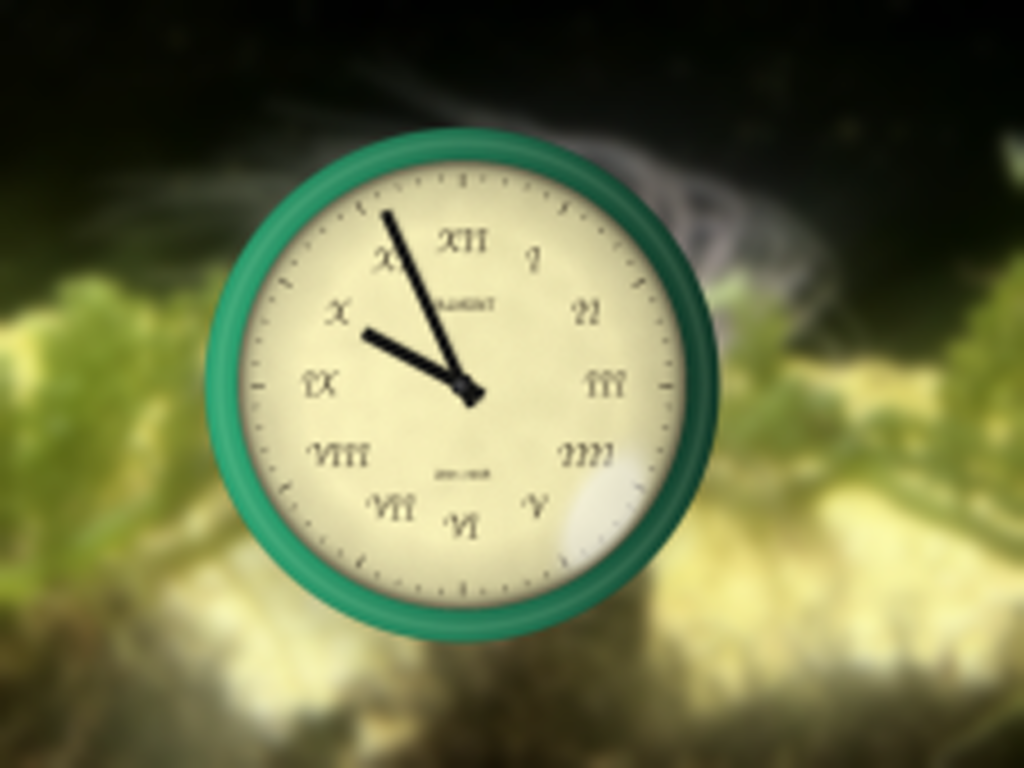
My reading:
9h56
